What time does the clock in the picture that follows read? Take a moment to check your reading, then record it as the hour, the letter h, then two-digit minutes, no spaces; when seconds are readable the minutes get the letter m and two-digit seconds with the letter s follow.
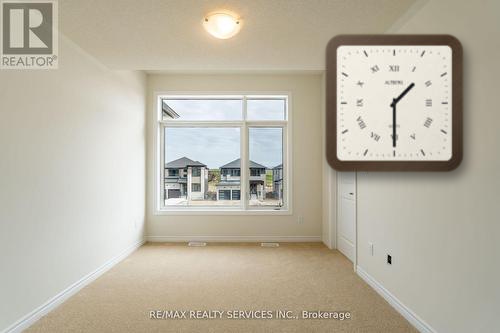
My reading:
1h30
